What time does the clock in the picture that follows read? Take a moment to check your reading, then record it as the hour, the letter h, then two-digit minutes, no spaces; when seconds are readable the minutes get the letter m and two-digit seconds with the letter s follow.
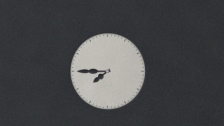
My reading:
7h45
